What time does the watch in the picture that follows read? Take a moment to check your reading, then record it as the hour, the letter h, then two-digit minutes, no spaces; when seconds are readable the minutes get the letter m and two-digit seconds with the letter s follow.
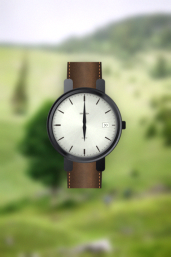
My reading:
6h00
